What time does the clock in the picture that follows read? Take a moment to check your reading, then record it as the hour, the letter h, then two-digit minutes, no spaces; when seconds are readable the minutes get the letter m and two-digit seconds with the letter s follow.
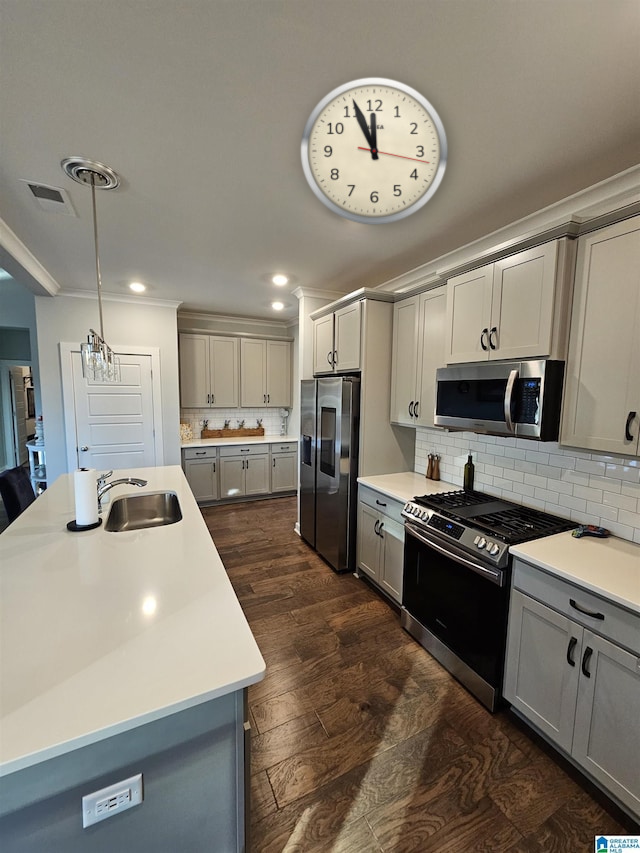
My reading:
11h56m17s
